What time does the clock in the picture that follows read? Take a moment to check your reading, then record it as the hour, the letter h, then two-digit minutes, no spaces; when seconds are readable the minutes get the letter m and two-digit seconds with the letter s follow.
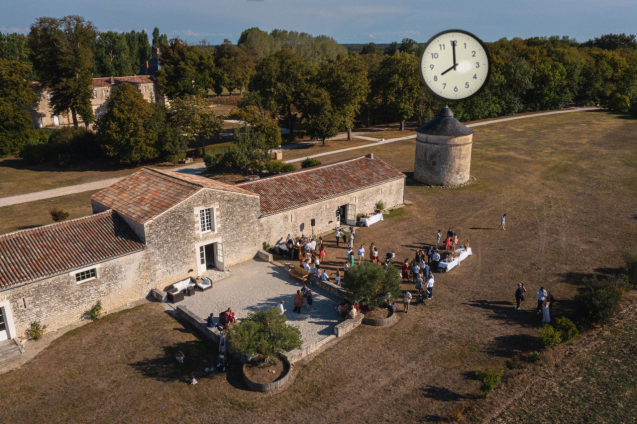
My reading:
8h00
